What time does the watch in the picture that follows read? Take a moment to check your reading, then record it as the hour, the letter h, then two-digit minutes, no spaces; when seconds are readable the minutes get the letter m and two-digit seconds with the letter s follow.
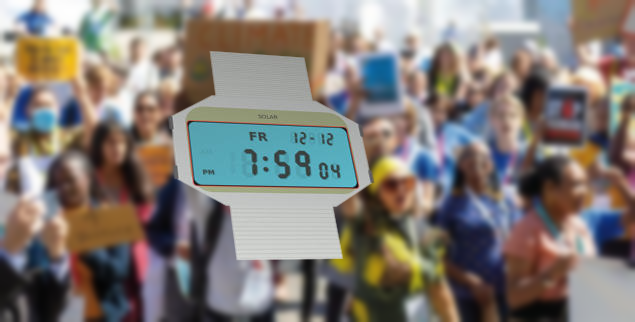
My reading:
7h59m04s
